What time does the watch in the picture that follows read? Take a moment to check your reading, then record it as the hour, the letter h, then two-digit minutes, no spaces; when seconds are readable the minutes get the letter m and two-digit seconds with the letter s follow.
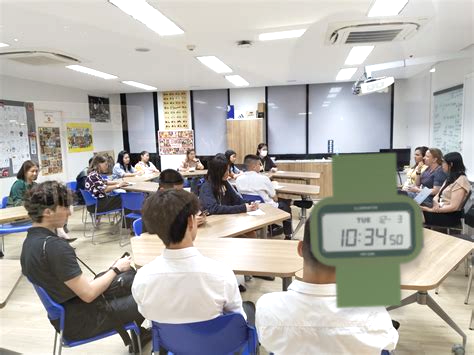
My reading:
10h34
